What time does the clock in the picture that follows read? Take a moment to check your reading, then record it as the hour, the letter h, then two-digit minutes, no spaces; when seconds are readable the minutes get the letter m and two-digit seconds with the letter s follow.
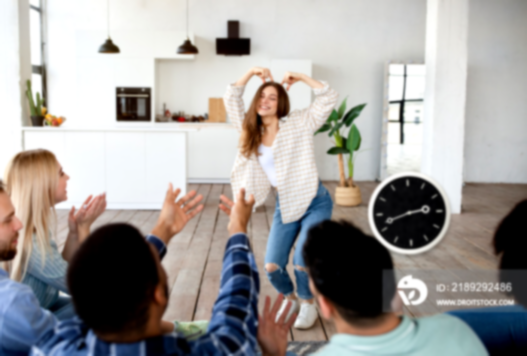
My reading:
2h42
